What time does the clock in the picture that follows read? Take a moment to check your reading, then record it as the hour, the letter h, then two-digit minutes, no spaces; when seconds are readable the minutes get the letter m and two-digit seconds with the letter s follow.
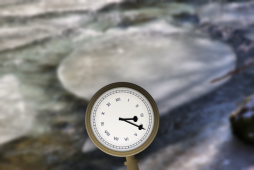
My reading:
3h21
